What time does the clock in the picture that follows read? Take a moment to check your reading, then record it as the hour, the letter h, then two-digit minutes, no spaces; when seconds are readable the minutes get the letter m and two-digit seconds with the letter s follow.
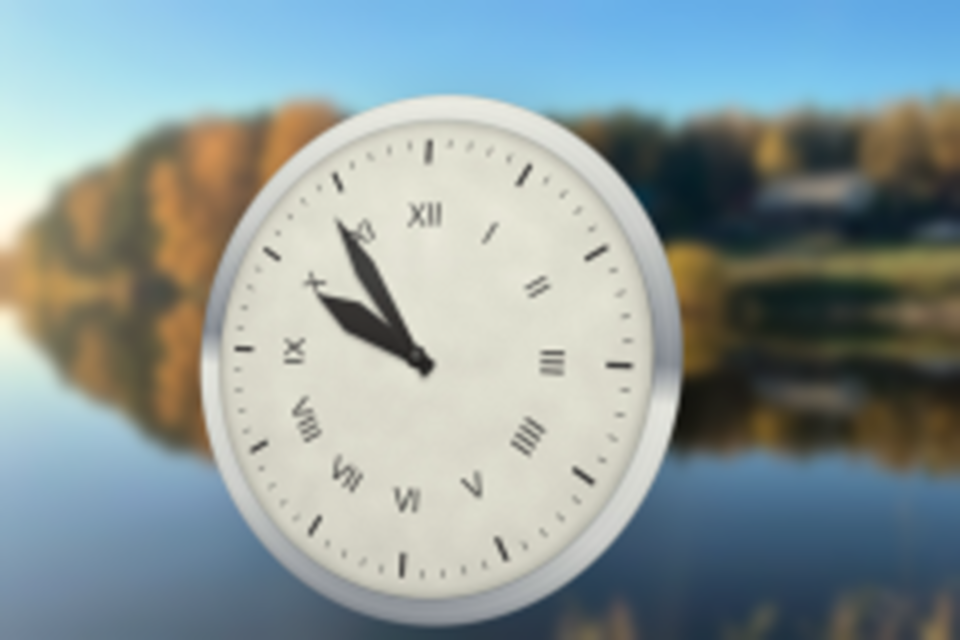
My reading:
9h54
